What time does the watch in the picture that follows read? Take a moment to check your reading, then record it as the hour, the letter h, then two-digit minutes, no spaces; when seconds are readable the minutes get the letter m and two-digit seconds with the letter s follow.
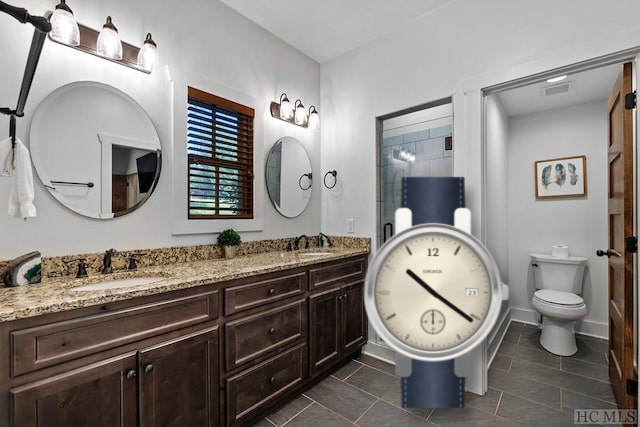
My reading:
10h21
